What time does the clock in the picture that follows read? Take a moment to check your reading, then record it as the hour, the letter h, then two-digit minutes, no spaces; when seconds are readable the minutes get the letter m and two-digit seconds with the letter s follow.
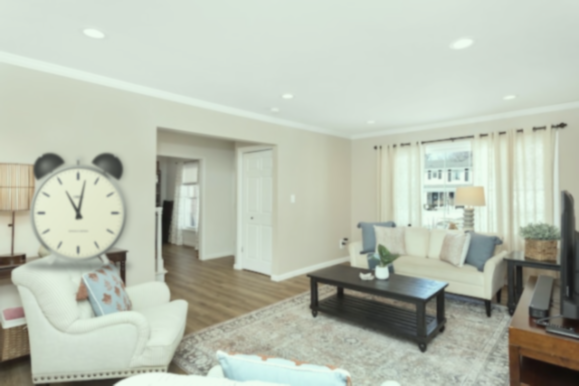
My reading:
11h02
